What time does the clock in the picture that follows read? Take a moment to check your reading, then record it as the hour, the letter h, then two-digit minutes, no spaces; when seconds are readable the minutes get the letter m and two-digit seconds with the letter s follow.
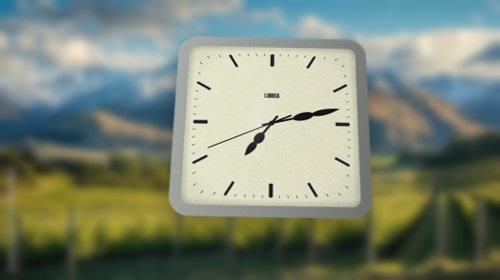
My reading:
7h12m41s
